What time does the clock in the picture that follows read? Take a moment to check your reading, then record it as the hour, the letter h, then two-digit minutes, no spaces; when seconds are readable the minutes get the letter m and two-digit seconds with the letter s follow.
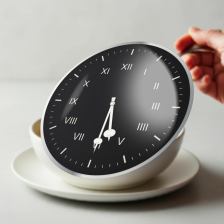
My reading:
5h30
